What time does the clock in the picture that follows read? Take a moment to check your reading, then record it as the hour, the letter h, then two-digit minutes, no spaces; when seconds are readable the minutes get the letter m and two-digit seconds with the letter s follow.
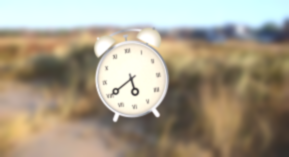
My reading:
5h40
